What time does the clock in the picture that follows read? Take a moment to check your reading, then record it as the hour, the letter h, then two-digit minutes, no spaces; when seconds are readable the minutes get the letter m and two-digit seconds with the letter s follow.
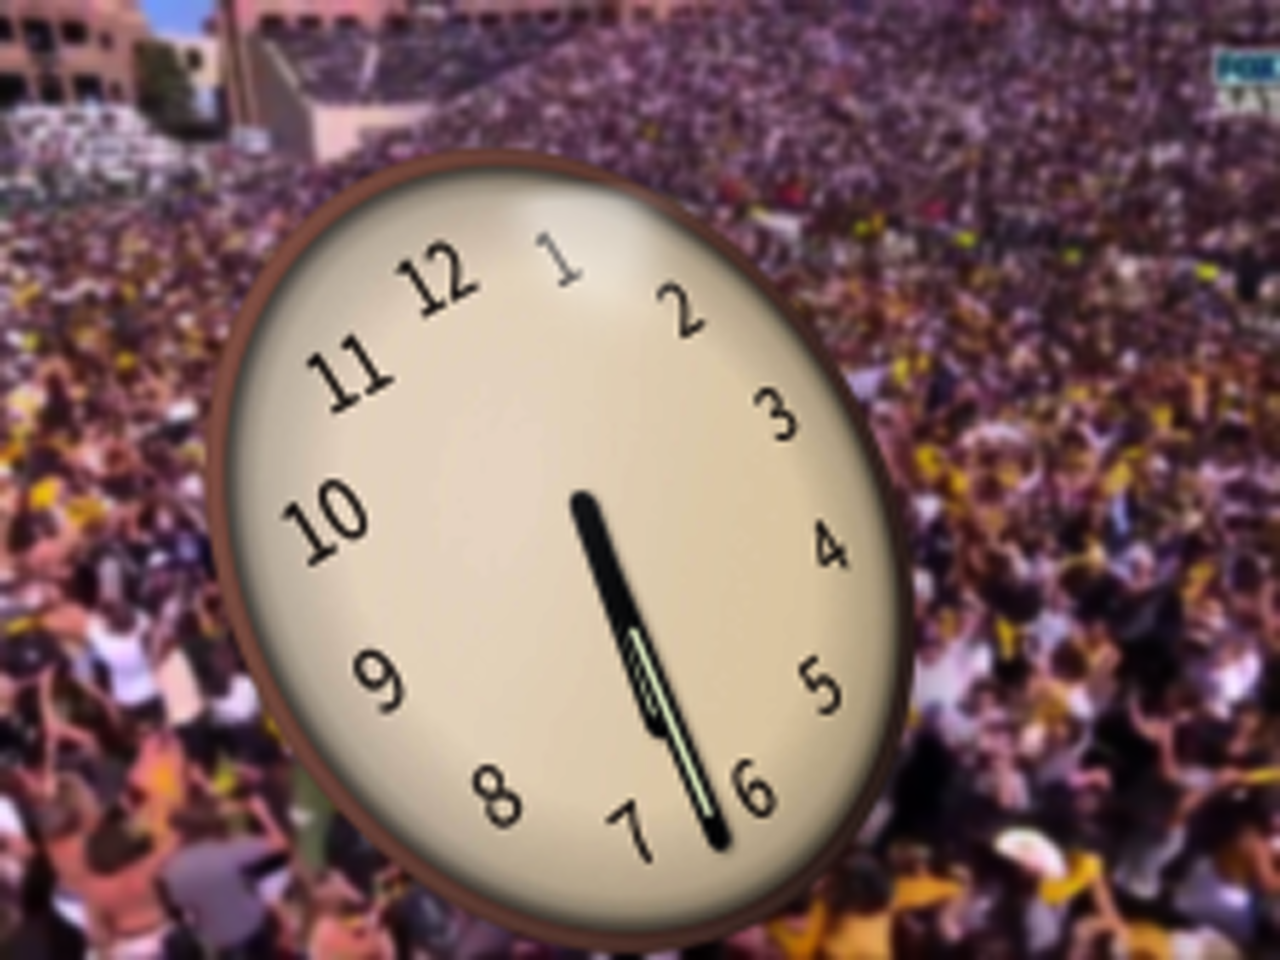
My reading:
6h32
